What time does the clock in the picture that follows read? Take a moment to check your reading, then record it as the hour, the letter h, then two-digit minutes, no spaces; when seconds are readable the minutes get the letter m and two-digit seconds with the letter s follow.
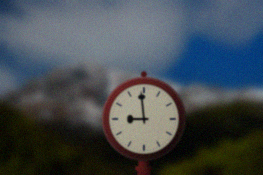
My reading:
8h59
